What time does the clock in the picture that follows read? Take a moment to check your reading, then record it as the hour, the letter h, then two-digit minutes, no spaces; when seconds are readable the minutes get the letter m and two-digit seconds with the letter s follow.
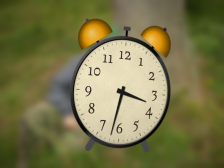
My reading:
3h32
